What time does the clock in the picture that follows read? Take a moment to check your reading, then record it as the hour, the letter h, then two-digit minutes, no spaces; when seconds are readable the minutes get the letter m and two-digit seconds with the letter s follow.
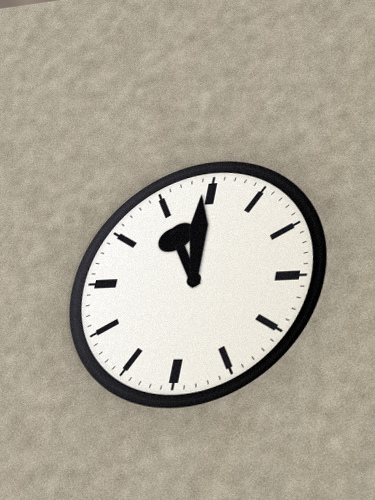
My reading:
10h59
